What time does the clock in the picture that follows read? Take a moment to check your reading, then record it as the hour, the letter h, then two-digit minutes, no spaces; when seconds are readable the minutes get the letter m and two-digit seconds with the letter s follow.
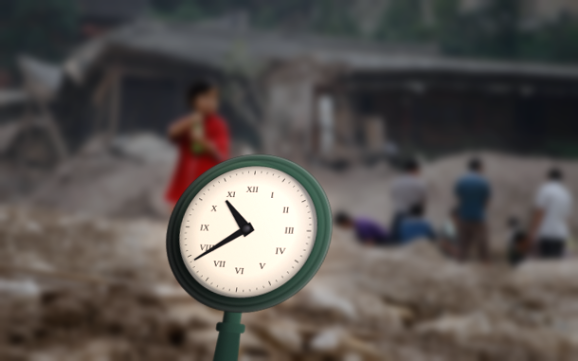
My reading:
10h39
